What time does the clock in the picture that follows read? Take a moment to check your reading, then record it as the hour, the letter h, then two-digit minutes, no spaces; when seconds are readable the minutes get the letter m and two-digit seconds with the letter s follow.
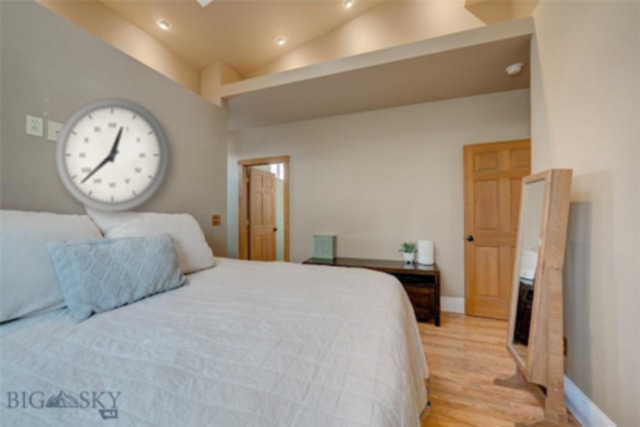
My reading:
12h38
